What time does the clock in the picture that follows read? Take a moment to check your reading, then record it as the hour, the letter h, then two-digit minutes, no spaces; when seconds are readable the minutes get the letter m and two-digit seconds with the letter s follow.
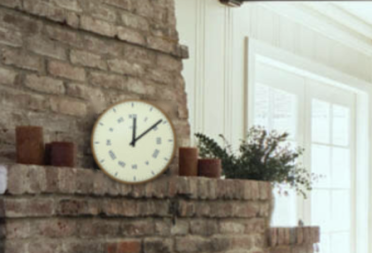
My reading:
12h09
